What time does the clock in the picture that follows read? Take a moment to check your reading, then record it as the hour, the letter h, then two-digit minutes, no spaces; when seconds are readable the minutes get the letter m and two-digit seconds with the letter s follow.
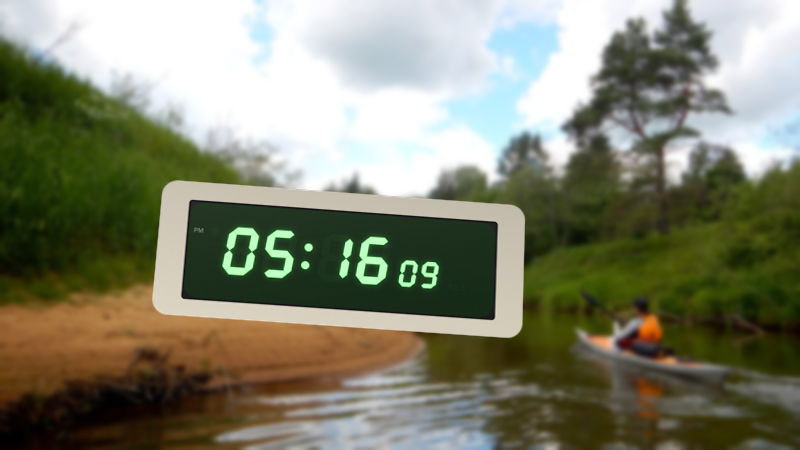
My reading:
5h16m09s
